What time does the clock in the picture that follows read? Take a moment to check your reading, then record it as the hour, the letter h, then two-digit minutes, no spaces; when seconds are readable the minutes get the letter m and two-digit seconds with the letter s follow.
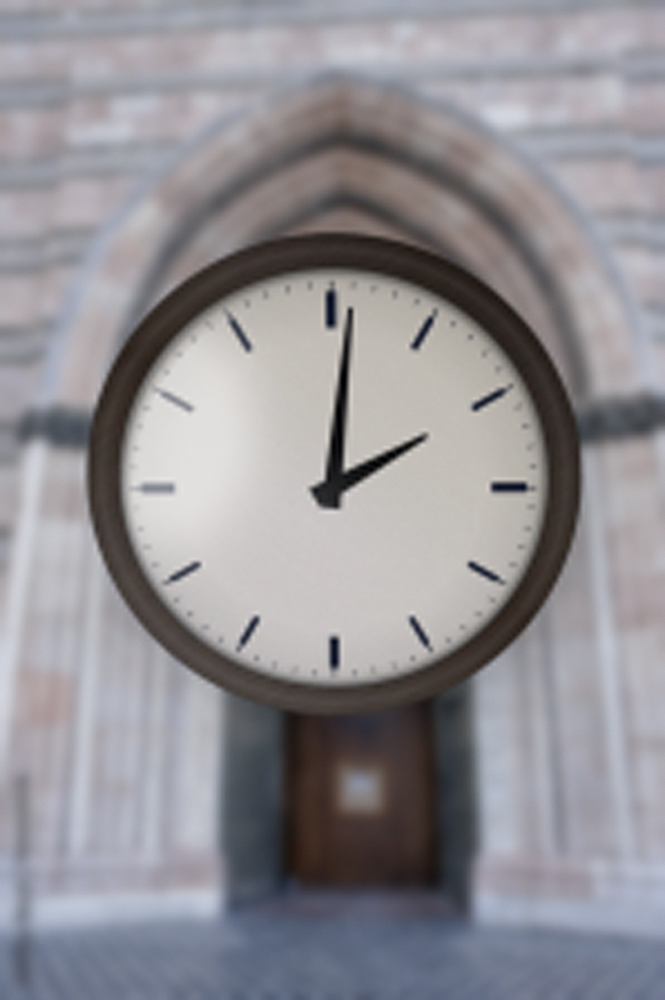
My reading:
2h01
